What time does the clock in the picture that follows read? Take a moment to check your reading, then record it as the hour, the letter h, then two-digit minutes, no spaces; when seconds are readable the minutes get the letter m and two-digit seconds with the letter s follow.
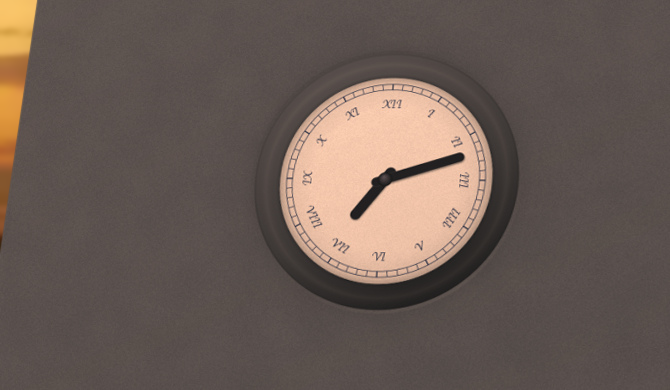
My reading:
7h12
